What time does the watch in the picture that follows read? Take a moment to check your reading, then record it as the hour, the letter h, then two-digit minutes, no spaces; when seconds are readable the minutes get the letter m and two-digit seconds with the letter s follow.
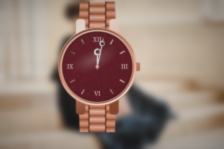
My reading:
12h02
